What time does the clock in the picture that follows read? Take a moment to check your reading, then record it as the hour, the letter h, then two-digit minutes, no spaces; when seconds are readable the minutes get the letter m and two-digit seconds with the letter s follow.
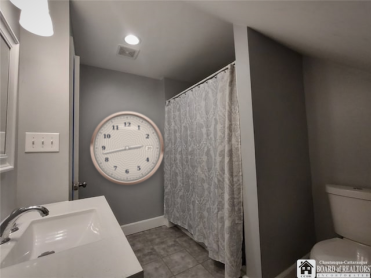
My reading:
2h43
